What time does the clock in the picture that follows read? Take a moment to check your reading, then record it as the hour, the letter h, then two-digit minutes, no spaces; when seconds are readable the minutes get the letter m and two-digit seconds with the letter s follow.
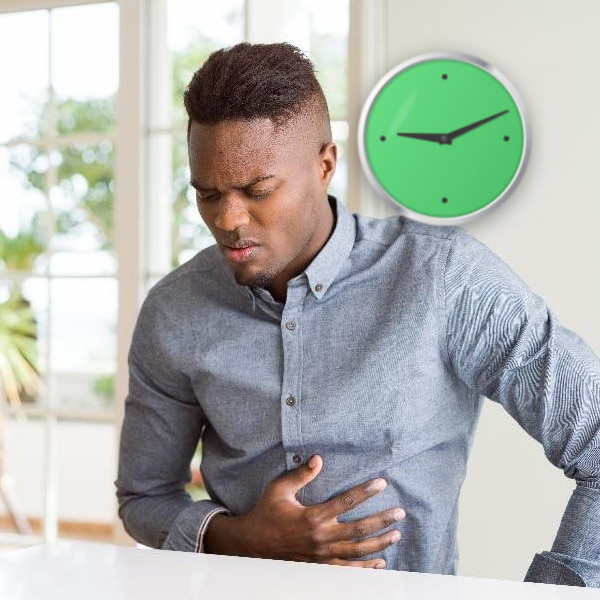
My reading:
9h11
